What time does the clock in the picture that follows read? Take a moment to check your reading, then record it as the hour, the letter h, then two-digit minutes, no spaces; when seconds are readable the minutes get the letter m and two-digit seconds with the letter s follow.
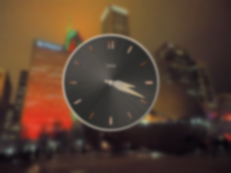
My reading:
3h19
